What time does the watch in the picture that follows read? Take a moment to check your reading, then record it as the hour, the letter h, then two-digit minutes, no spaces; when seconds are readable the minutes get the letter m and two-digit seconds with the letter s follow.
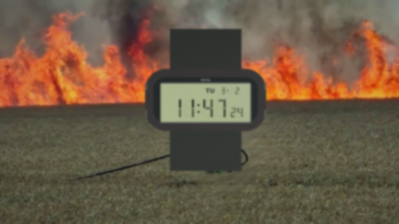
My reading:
11h47
